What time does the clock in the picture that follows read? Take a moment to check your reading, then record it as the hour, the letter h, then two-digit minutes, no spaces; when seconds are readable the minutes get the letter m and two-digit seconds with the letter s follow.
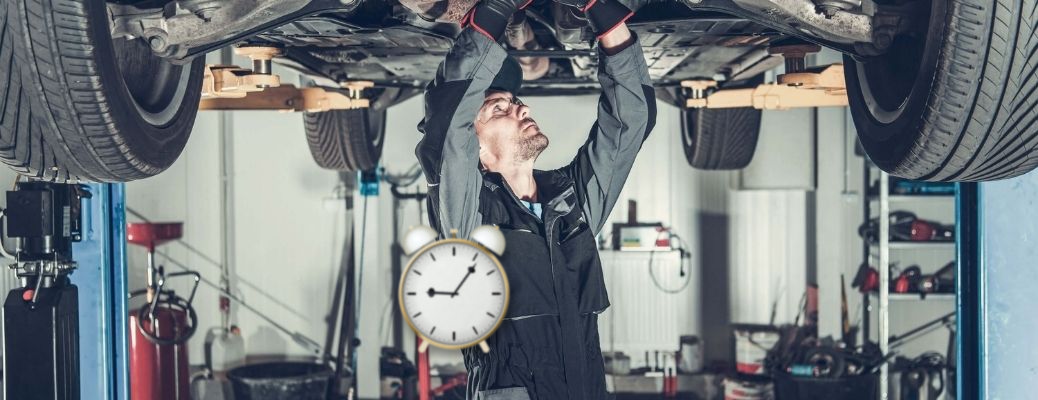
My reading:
9h06
